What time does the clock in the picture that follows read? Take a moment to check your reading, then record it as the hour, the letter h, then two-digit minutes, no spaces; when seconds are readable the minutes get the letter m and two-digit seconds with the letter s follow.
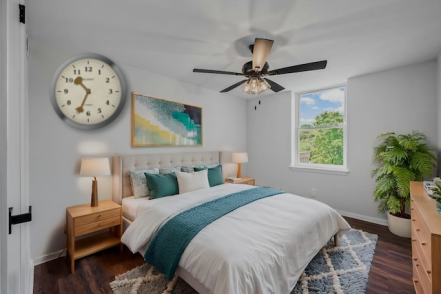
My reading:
10h34
